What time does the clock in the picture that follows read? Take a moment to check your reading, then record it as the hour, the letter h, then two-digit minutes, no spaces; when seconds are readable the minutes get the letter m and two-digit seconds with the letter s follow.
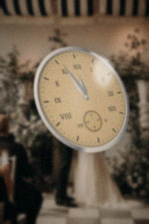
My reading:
11h56
